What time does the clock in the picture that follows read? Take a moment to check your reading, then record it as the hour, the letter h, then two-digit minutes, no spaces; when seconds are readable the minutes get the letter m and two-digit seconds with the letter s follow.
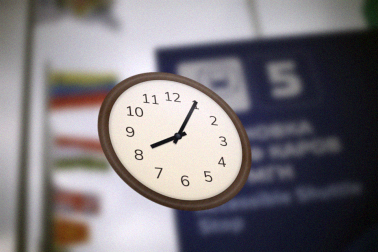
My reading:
8h05
